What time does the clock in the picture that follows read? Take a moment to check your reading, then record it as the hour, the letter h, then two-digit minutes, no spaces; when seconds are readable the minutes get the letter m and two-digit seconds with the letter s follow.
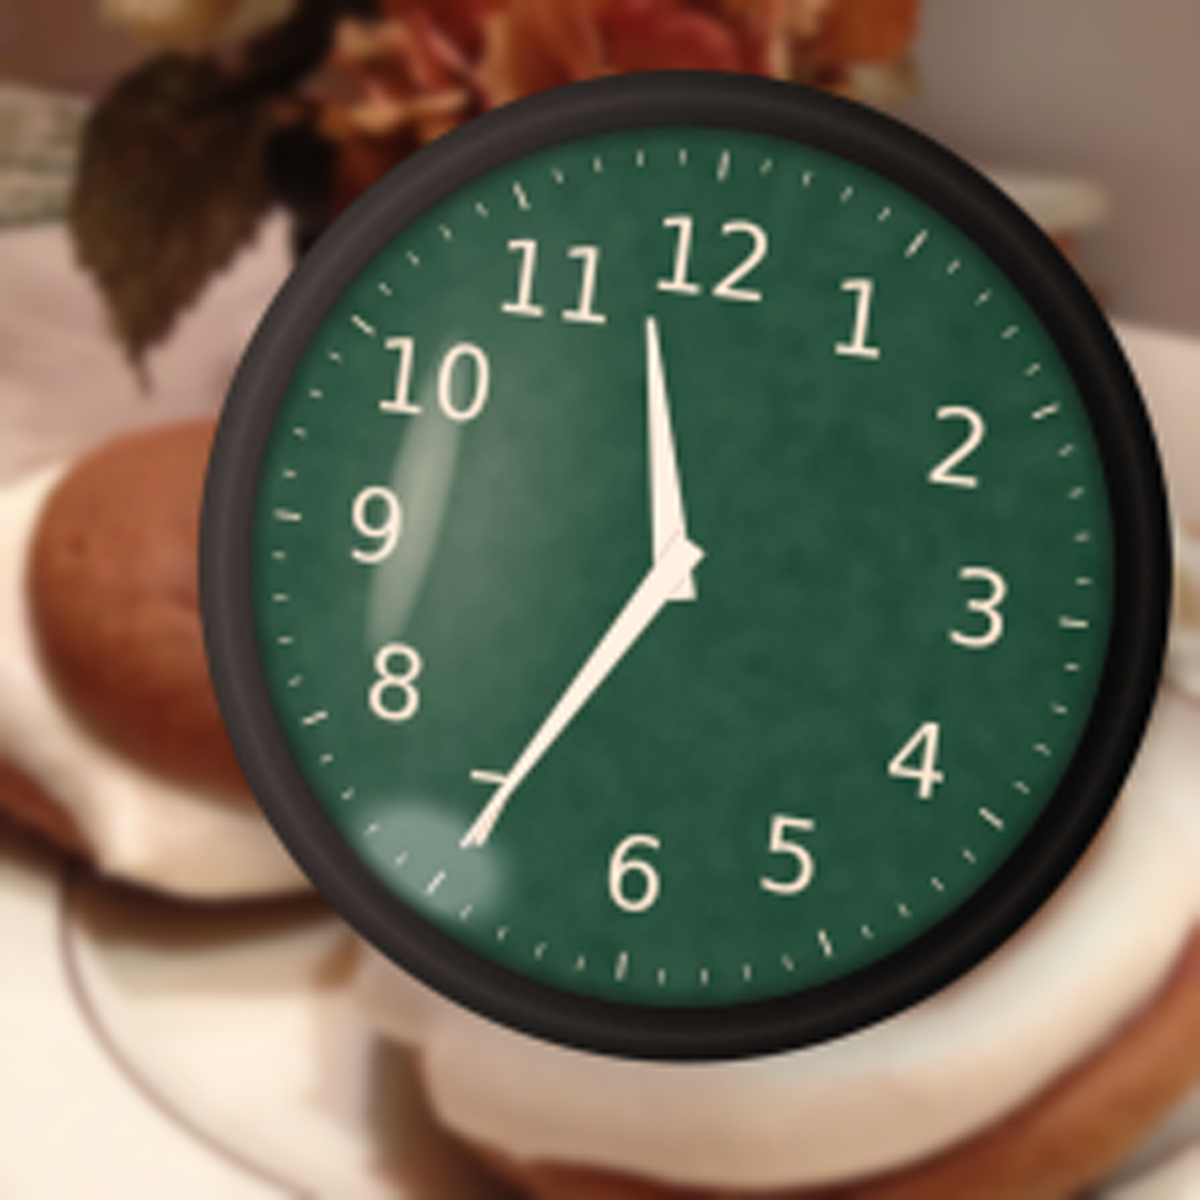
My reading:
11h35
